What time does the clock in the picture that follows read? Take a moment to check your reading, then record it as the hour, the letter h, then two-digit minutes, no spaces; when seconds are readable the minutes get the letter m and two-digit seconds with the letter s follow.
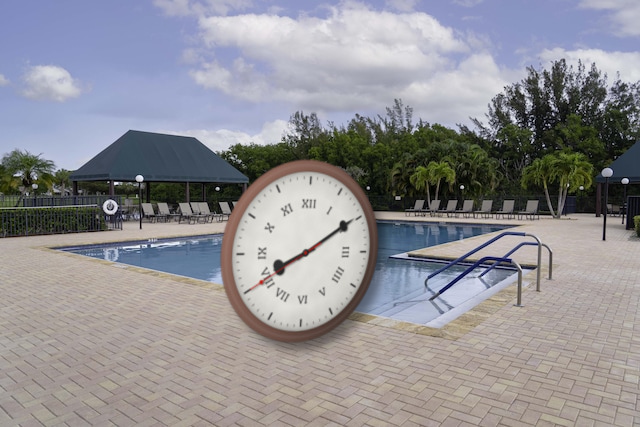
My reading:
8h09m40s
